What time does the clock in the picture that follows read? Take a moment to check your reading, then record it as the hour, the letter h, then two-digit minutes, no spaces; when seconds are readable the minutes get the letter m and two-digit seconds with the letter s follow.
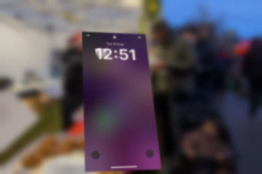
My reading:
12h51
